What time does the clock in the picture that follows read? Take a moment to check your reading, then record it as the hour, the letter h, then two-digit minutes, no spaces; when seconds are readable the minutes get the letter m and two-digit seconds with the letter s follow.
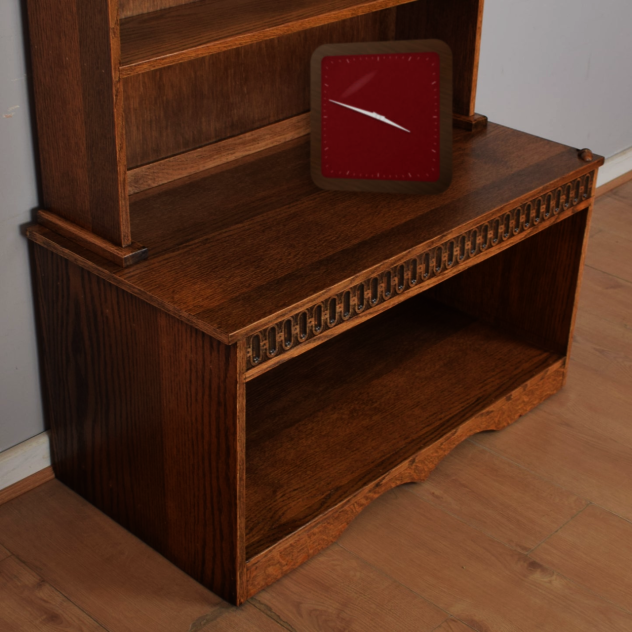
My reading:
3h48
